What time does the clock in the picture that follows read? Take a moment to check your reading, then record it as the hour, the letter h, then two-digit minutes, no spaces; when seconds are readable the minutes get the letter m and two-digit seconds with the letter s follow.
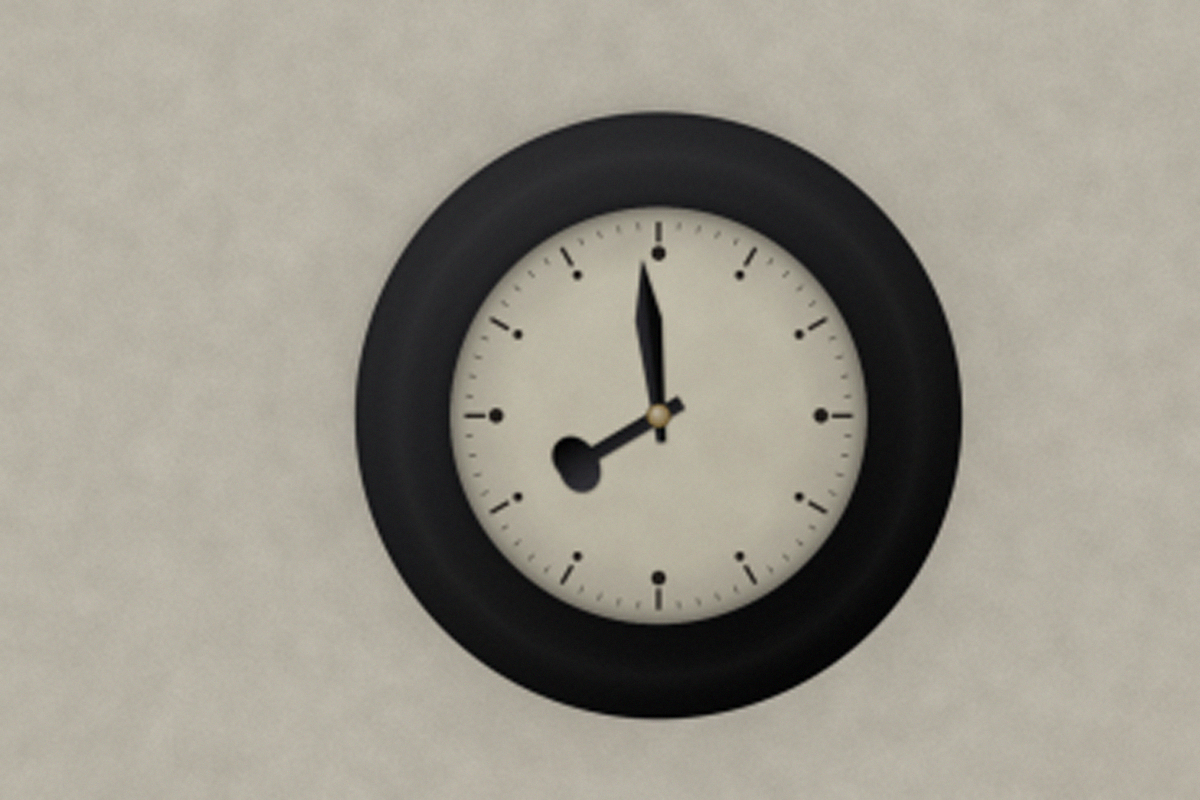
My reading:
7h59
